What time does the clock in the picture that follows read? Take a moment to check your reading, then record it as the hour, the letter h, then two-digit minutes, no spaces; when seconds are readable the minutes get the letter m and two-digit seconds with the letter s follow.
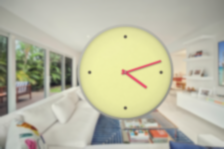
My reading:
4h12
